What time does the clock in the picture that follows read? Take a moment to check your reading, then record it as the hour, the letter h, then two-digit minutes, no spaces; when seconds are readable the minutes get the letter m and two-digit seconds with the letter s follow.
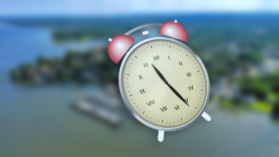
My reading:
11h26
